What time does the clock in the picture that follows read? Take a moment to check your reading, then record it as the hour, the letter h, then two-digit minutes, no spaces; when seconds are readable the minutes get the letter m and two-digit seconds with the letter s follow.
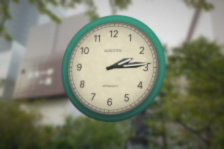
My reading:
2h14
